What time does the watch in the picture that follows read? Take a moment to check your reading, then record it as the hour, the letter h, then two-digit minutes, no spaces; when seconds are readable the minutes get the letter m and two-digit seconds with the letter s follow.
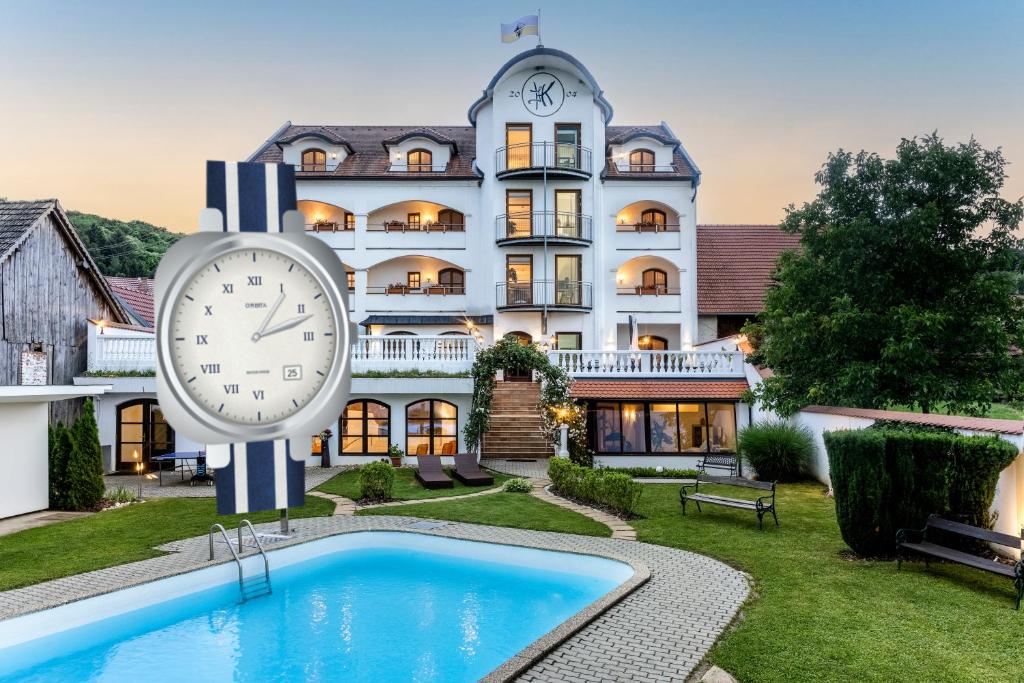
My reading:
1h12
